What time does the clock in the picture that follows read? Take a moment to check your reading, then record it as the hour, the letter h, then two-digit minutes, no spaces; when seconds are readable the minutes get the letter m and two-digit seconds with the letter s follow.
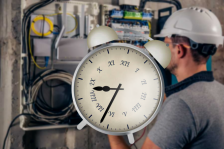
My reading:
8h32
